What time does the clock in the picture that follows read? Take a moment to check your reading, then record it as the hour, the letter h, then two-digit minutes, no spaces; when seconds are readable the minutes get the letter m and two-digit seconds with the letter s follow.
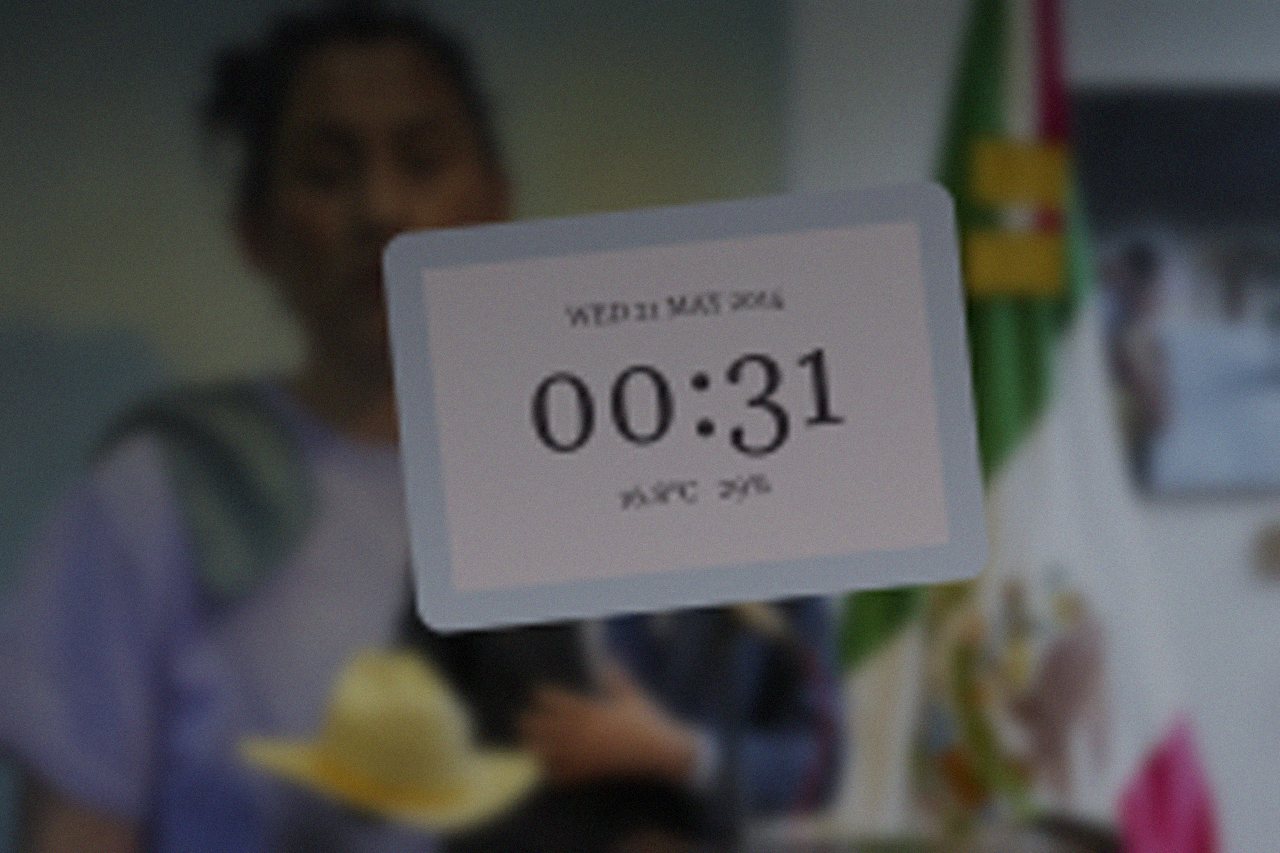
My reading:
0h31
